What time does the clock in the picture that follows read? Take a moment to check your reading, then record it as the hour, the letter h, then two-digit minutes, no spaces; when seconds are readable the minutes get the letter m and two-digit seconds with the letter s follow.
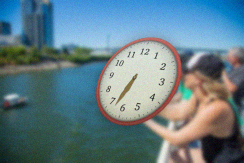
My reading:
6h33
